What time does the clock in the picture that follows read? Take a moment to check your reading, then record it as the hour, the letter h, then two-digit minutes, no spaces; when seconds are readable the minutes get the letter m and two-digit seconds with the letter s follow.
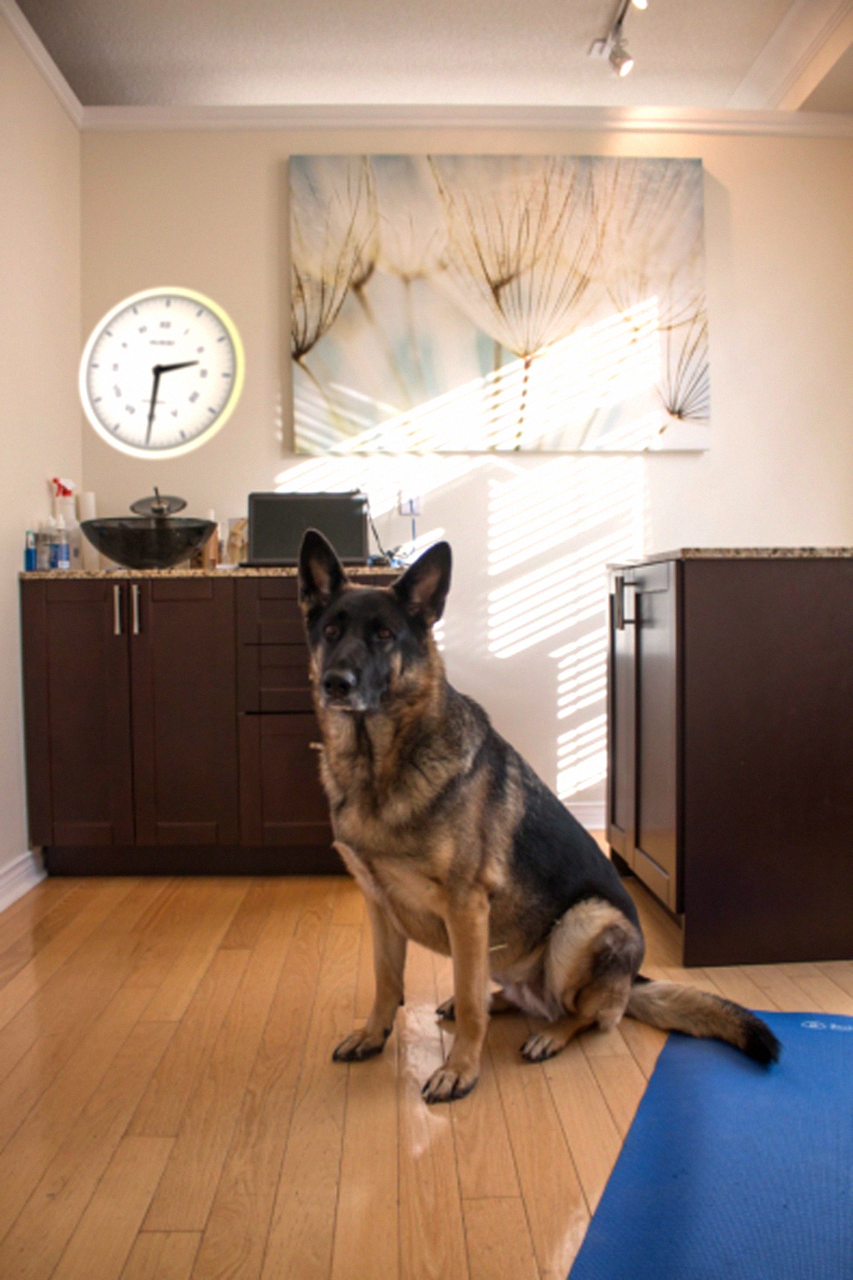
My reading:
2h30
